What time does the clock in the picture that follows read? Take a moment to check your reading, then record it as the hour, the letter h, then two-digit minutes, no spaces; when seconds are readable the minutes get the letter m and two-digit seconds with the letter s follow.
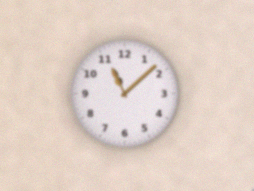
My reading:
11h08
